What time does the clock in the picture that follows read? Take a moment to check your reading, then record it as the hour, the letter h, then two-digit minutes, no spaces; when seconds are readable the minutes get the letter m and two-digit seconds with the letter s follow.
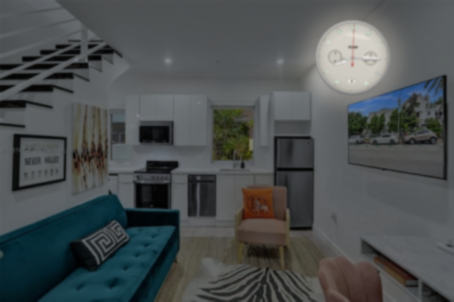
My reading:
8h15
